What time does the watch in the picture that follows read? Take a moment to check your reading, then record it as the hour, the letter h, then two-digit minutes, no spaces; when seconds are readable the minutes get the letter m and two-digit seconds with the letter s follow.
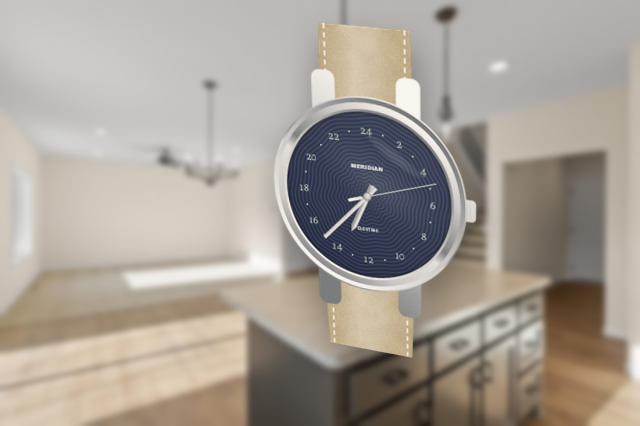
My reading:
13h37m12s
